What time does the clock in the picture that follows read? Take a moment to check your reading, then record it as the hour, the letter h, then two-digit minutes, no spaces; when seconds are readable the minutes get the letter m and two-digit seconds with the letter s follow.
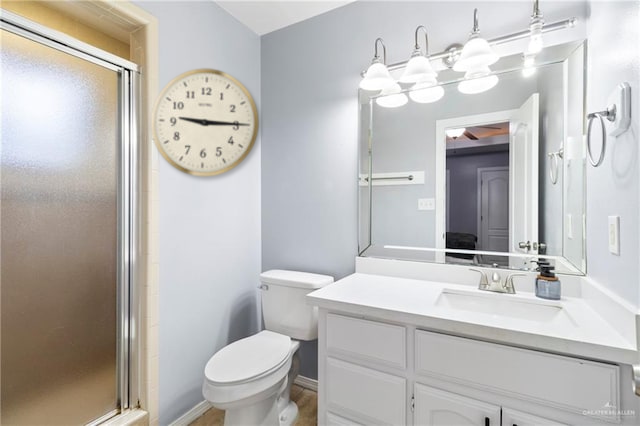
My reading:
9h15
